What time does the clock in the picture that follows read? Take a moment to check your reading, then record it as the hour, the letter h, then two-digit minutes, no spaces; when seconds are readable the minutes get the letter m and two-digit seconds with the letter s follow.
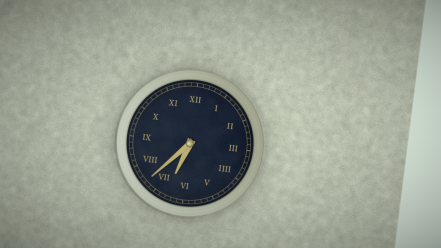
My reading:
6h37
